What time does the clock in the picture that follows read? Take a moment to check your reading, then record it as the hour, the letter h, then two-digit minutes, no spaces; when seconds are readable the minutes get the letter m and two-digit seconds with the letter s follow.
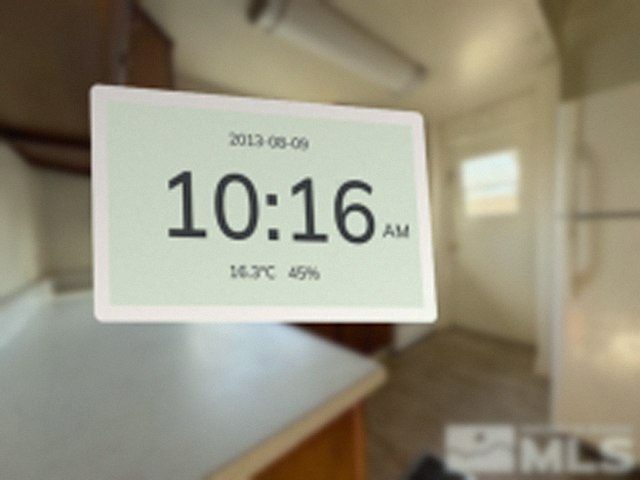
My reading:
10h16
